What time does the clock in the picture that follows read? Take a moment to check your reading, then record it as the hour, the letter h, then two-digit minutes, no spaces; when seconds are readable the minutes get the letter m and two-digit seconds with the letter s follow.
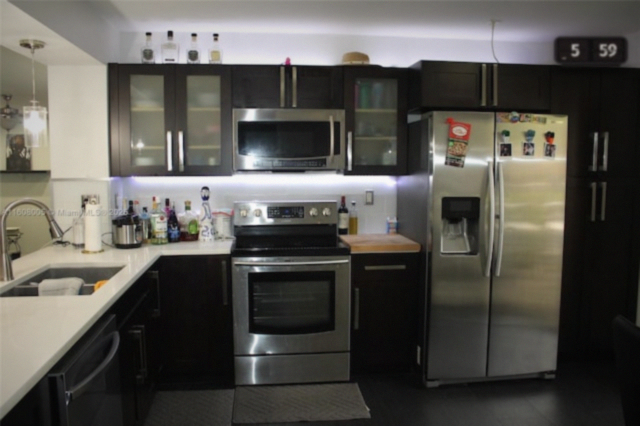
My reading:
5h59
